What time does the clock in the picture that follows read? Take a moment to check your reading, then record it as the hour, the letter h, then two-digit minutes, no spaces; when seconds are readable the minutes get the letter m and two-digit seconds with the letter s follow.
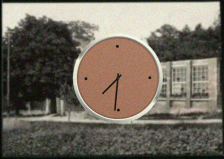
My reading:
7h31
